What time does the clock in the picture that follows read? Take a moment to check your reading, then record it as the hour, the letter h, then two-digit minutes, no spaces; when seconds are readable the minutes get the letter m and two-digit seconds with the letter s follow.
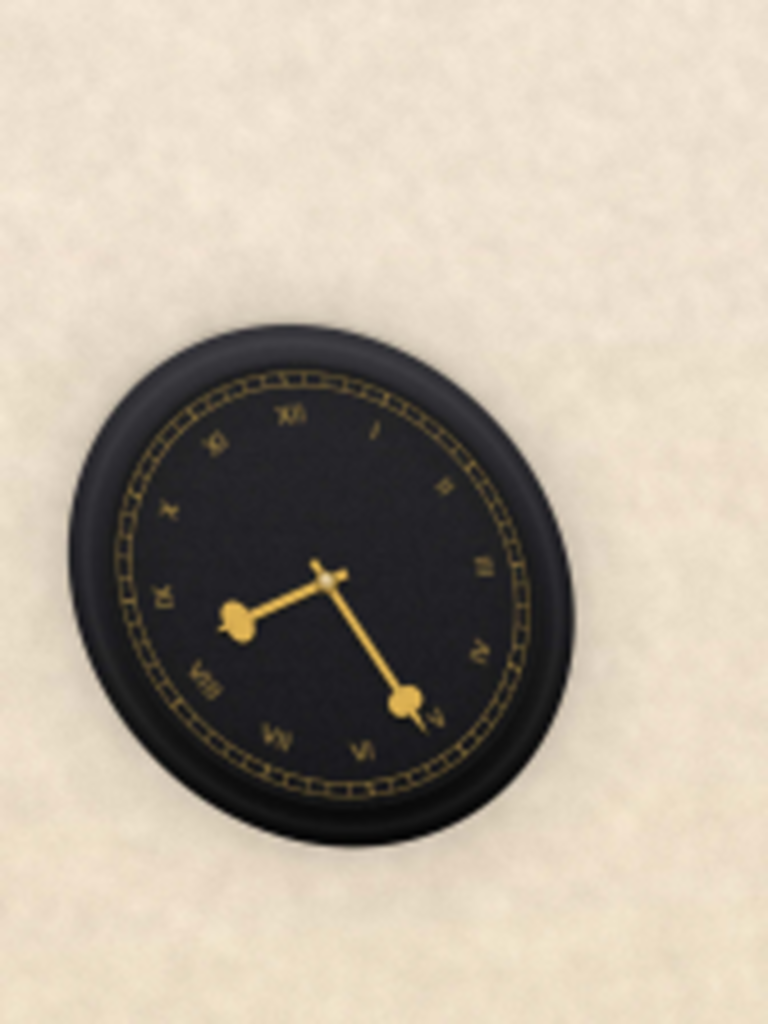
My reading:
8h26
